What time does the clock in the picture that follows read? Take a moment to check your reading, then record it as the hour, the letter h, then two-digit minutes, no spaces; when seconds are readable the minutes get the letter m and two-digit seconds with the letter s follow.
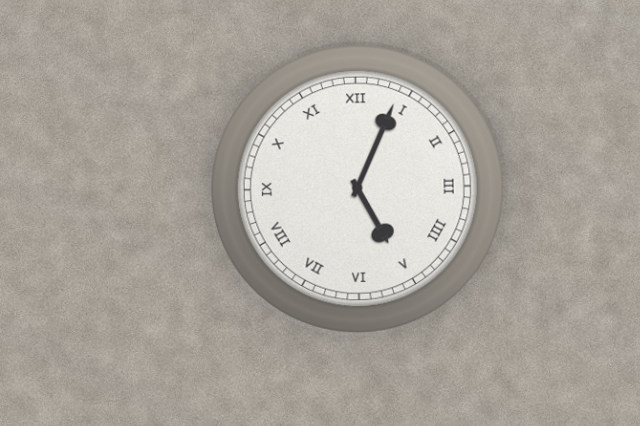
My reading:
5h04
